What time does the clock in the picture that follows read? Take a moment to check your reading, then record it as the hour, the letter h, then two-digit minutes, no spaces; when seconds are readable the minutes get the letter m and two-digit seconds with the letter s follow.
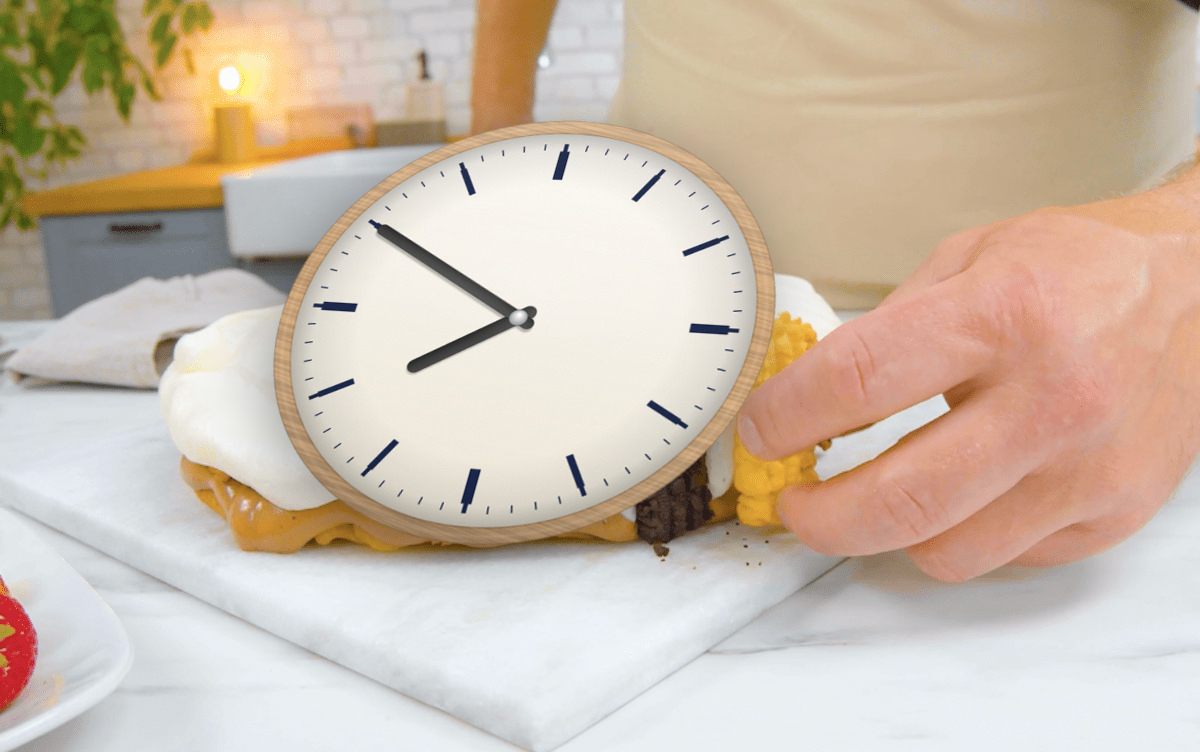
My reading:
7h50
